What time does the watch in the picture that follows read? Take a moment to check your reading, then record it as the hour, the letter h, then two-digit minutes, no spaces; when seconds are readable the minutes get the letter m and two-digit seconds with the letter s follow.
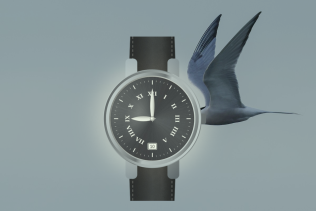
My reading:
9h00
